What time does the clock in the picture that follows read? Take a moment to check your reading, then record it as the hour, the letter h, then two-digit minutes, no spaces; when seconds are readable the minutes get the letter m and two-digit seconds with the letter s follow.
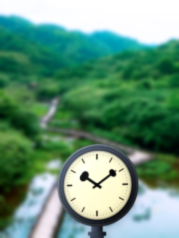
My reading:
10h09
